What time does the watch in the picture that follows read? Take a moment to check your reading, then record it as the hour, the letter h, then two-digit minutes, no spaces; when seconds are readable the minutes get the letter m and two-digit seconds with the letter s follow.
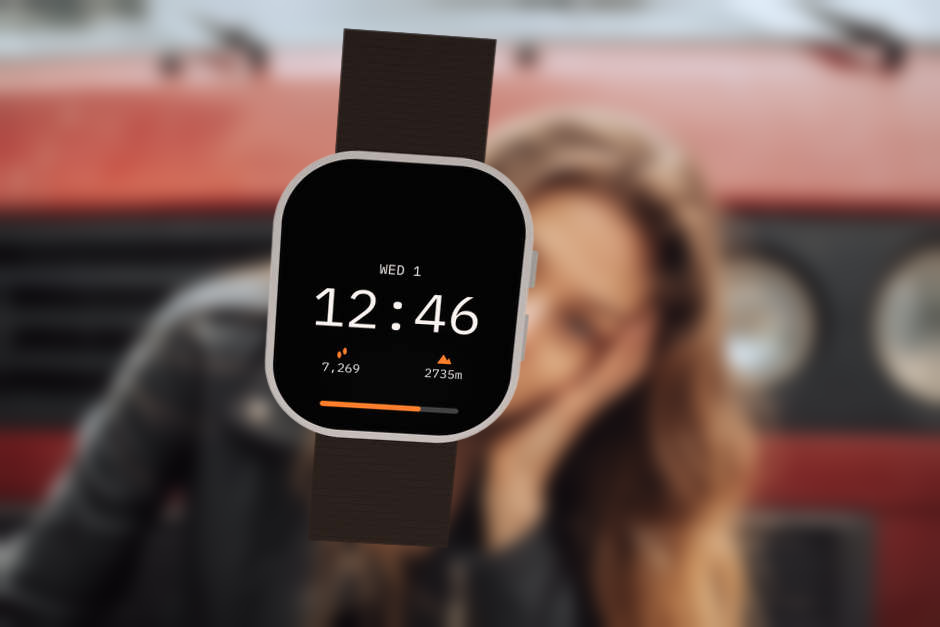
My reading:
12h46
